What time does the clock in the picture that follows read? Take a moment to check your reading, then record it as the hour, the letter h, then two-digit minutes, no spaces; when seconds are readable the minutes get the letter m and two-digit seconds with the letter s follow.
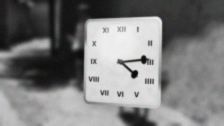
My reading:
4h14
